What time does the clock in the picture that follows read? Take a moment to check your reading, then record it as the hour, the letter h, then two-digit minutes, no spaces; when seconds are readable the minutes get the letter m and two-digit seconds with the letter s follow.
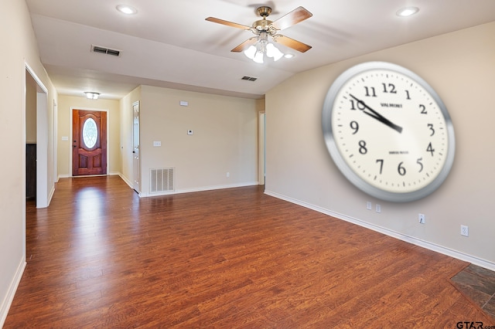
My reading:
9h51
